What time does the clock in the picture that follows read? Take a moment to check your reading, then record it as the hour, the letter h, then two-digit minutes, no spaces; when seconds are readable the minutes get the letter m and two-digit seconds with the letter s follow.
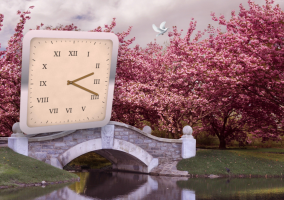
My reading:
2h19
